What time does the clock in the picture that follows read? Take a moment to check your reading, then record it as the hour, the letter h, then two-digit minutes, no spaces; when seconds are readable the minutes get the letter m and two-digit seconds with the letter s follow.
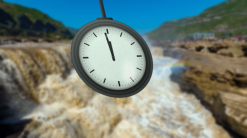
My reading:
11h59
